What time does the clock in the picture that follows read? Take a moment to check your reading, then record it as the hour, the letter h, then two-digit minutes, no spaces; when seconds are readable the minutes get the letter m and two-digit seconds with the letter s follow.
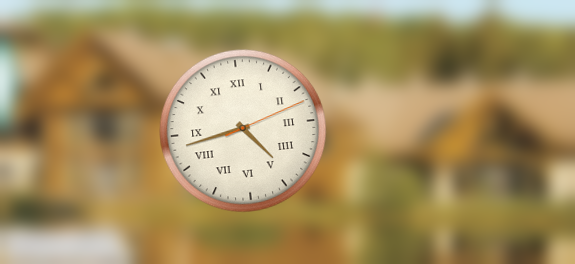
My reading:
4h43m12s
